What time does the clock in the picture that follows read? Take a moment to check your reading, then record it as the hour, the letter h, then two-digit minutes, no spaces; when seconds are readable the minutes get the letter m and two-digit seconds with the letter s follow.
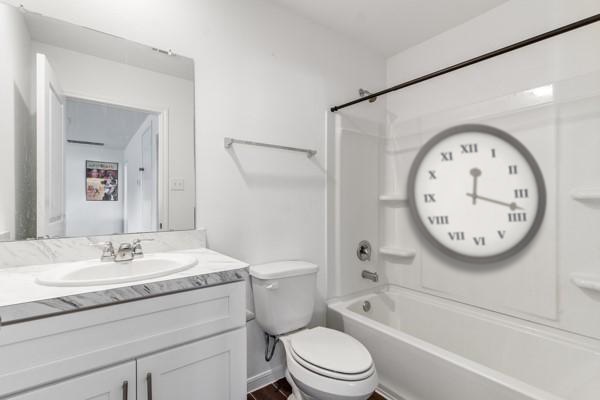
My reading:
12h18
